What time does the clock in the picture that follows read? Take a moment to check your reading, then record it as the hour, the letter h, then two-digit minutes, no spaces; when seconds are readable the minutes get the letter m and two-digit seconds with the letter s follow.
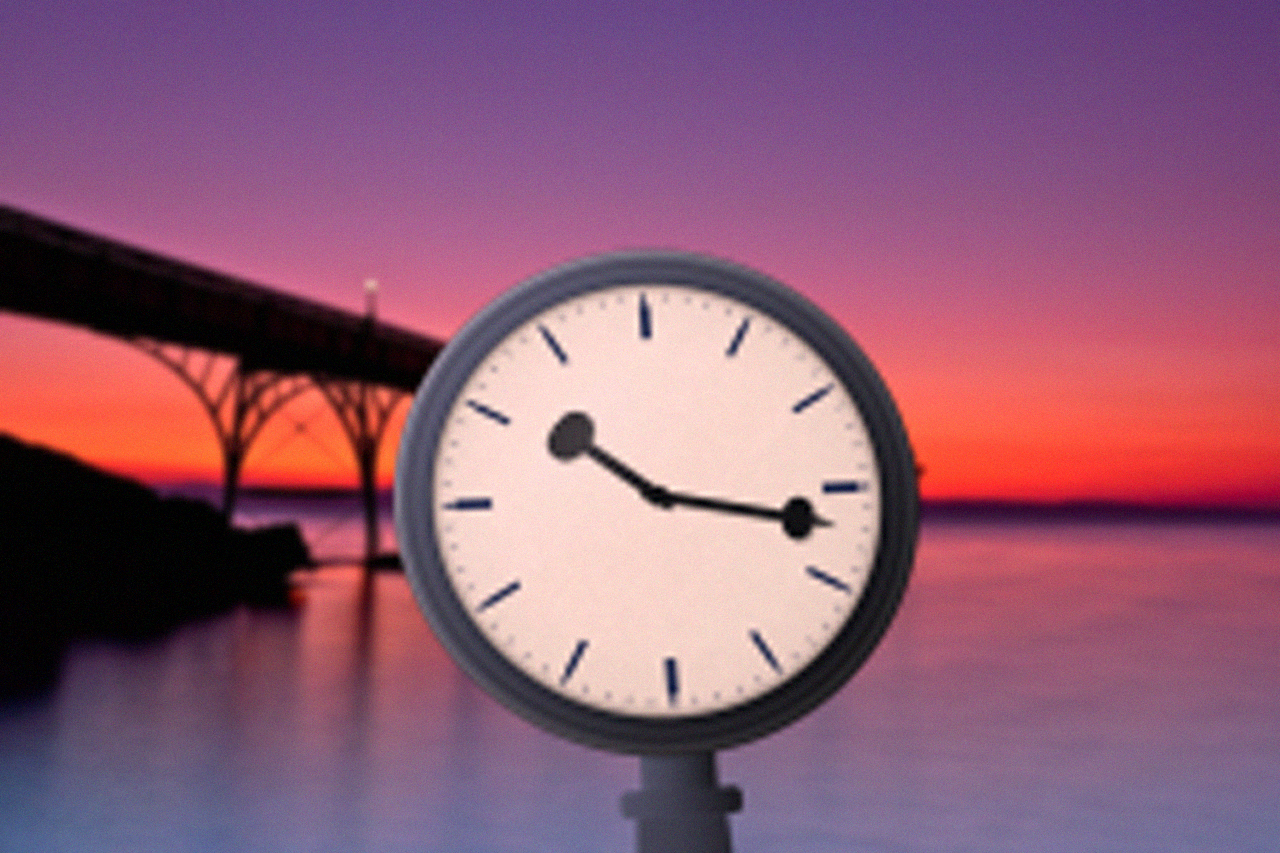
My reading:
10h17
